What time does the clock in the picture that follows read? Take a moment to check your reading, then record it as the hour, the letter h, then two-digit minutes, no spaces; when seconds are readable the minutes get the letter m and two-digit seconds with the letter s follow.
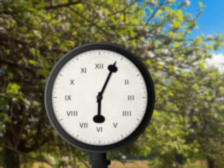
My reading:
6h04
